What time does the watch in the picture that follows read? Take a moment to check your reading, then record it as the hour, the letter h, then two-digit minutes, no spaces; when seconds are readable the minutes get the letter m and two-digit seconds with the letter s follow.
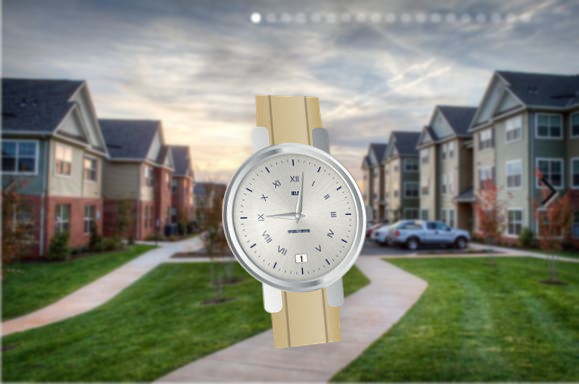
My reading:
9h02
